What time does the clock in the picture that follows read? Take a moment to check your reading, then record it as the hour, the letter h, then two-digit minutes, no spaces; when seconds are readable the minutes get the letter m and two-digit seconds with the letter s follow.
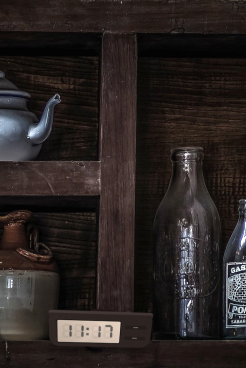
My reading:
11h17
